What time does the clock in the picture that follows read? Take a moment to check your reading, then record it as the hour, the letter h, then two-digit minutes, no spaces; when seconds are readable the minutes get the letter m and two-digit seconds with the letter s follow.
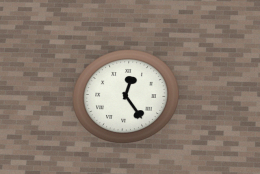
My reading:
12h24
